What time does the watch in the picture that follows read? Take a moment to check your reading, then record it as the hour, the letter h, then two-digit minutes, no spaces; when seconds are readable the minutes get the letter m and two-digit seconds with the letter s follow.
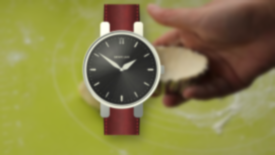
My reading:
1h51
